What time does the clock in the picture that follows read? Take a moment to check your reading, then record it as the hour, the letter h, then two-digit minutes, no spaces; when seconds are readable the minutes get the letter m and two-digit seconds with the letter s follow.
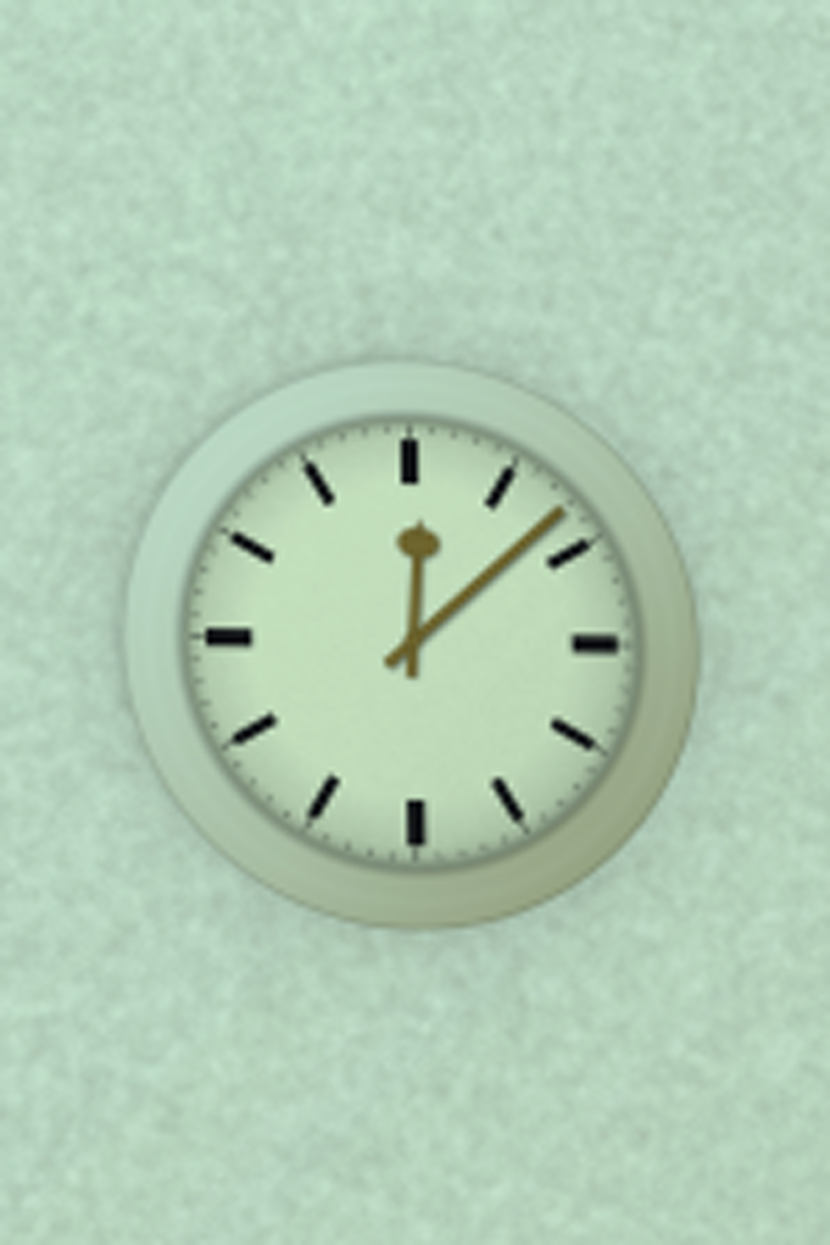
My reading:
12h08
